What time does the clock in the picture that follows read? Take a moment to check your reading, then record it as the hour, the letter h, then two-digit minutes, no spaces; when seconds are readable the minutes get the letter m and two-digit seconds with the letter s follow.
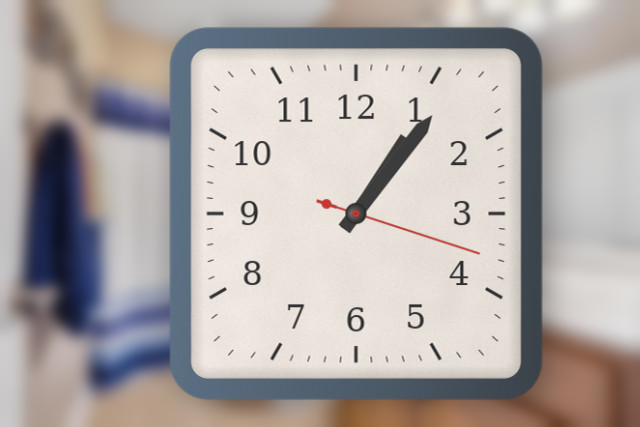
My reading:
1h06m18s
